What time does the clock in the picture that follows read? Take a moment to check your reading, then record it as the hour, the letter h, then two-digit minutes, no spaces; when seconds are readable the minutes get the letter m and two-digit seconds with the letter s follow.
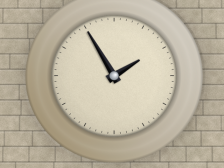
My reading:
1h55
